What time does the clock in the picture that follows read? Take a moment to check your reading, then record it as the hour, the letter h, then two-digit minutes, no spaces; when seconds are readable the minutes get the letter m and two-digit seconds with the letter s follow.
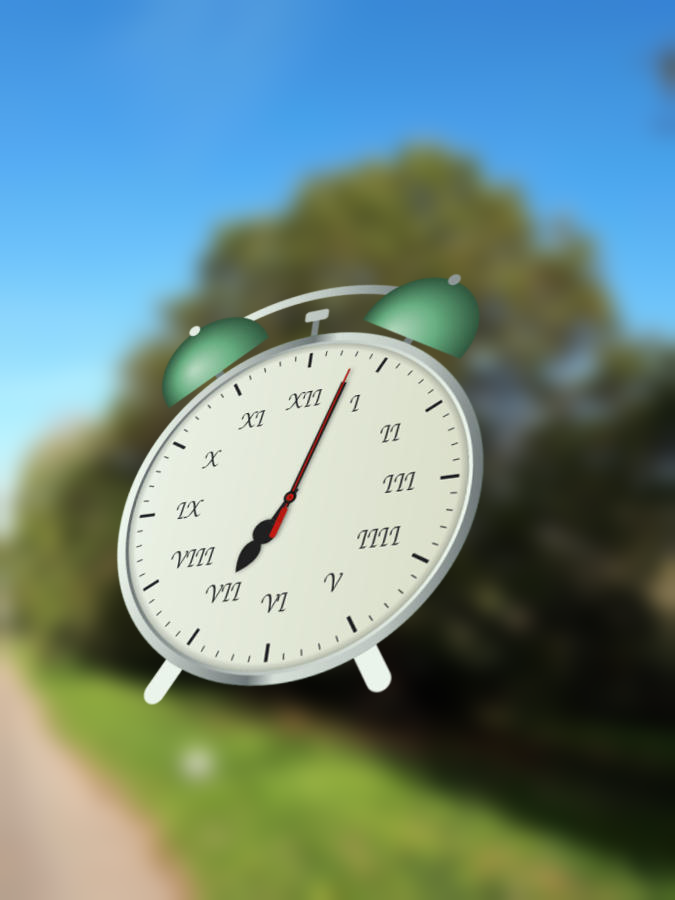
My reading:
7h03m03s
